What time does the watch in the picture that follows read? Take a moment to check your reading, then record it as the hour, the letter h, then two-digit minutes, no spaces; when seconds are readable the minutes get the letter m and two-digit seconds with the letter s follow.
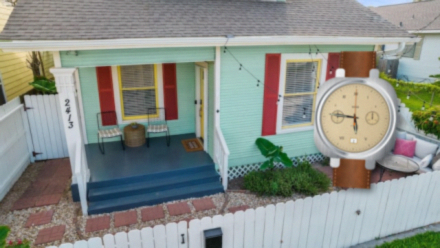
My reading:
5h46
